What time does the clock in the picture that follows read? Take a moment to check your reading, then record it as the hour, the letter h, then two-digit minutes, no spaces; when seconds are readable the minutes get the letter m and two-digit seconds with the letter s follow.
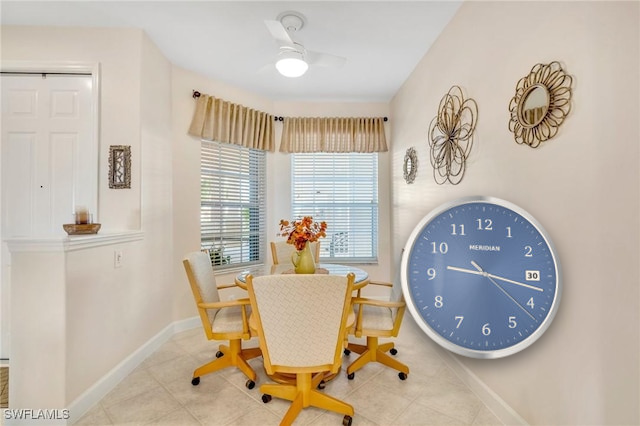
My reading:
9h17m22s
